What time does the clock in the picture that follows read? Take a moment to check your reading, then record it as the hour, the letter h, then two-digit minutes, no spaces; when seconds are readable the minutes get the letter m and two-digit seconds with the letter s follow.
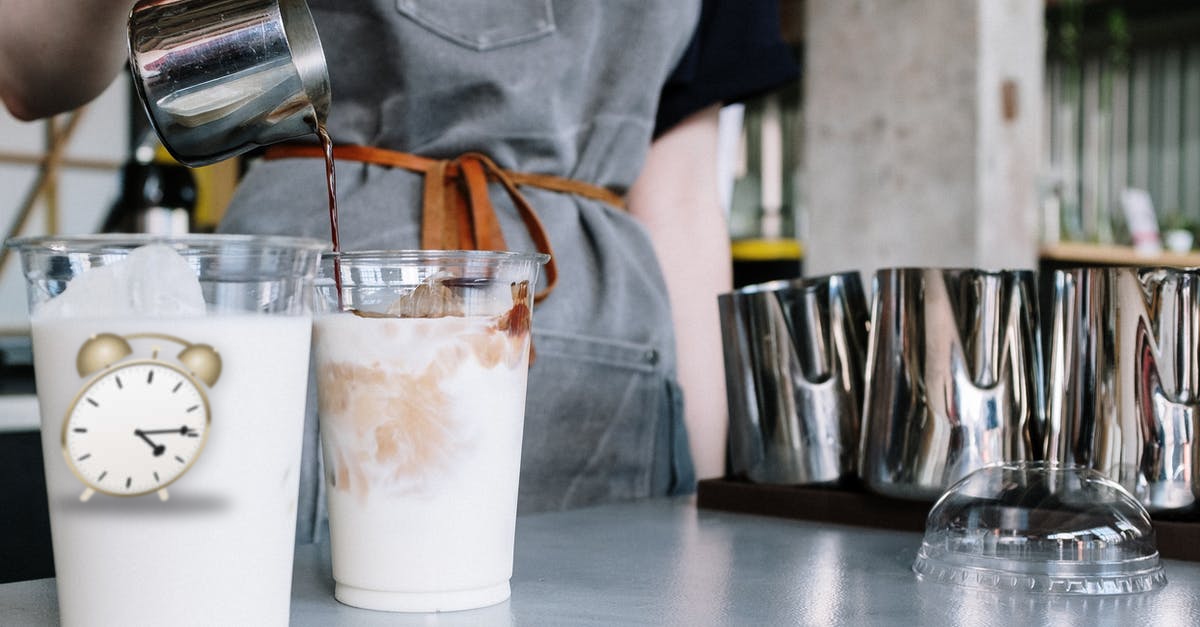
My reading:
4h14
